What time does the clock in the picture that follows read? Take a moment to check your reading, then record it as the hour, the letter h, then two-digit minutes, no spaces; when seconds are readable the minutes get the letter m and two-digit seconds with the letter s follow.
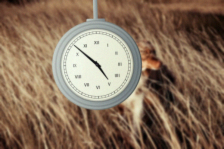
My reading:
4h52
